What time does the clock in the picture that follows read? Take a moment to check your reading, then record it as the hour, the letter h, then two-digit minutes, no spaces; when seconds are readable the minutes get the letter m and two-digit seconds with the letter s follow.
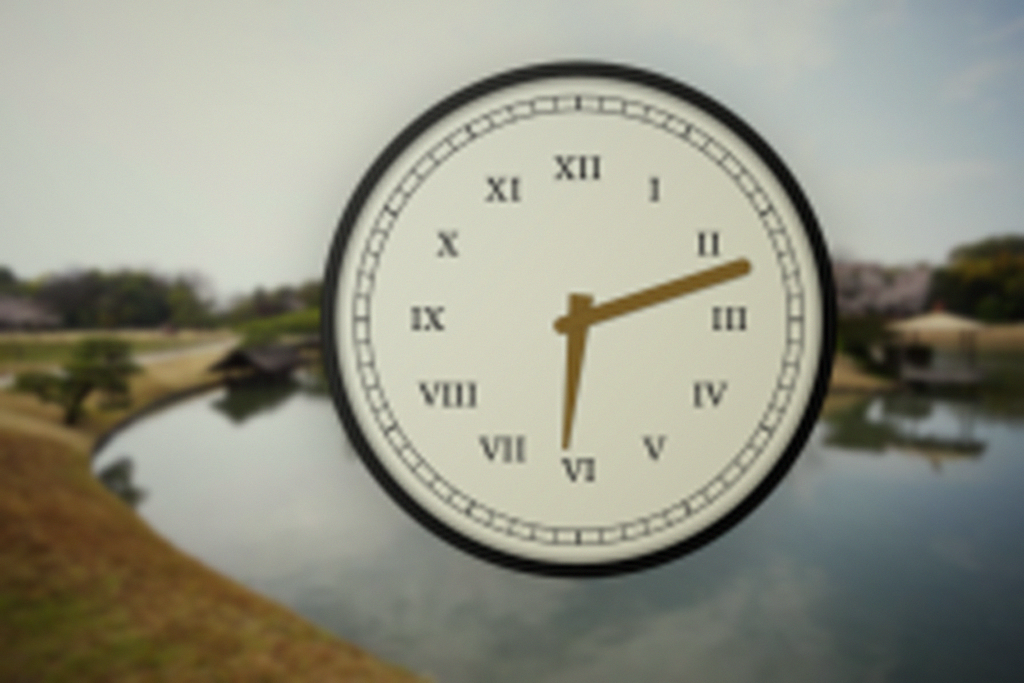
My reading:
6h12
